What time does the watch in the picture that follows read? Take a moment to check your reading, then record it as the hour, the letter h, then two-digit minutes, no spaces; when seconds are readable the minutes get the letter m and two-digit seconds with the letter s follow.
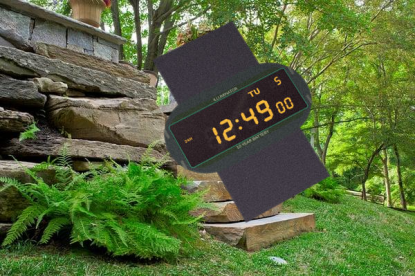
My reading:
12h49m00s
